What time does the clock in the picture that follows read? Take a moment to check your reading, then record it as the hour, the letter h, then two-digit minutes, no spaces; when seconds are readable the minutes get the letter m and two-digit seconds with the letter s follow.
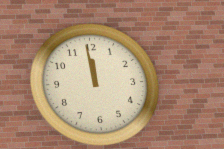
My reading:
11h59
